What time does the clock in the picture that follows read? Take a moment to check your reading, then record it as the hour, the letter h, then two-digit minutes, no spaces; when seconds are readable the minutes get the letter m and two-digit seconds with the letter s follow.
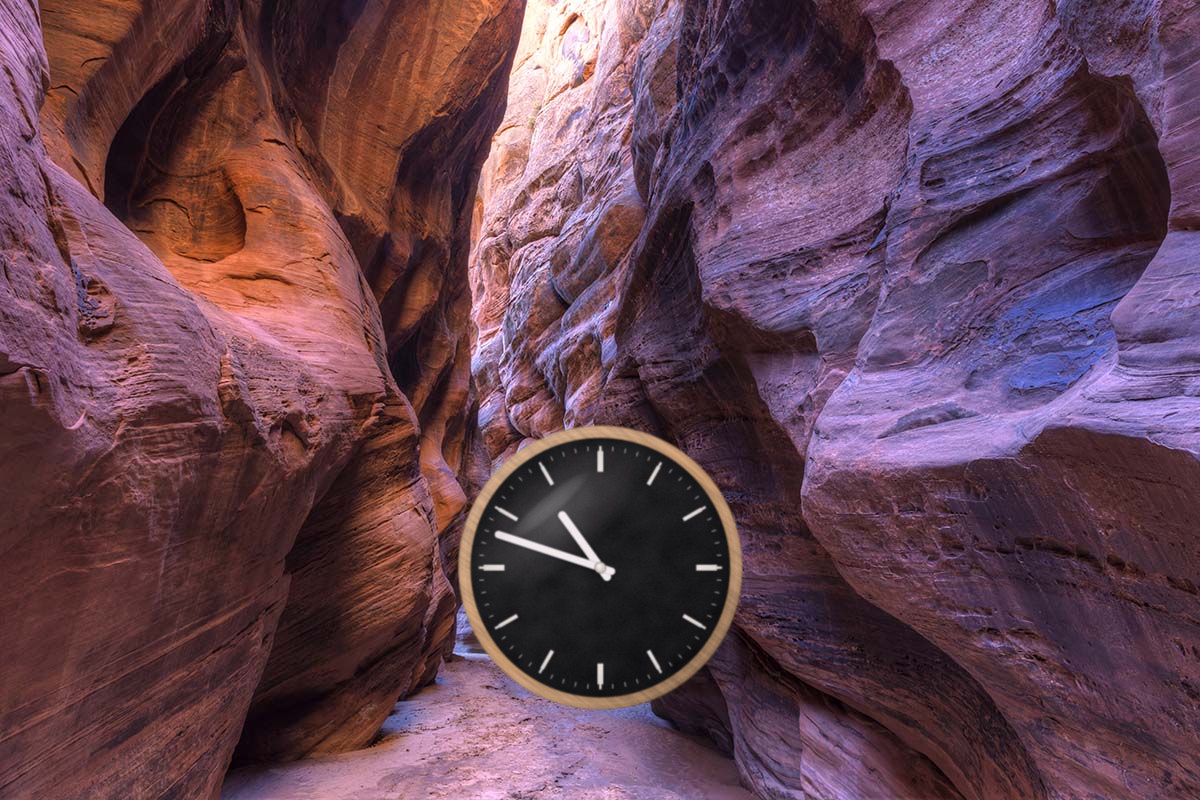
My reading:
10h48
